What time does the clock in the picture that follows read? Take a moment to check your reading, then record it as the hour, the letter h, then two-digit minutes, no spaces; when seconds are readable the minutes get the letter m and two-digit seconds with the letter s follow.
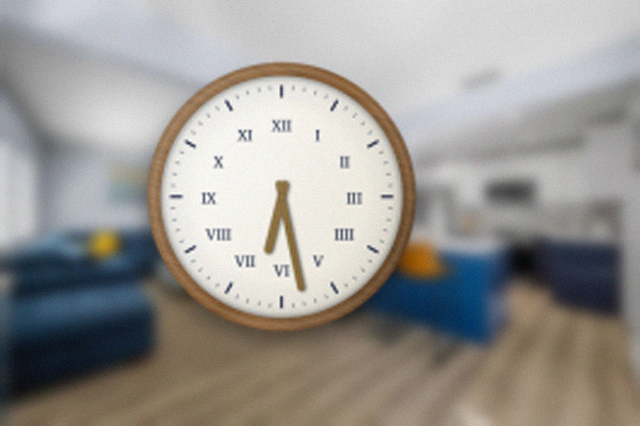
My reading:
6h28
